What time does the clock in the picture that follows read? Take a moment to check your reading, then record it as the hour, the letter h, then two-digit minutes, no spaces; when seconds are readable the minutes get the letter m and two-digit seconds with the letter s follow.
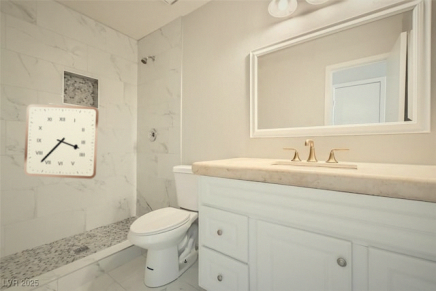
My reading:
3h37
